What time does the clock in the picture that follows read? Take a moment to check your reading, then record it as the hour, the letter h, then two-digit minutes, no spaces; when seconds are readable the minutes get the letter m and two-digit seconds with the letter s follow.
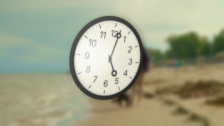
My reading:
5h02
